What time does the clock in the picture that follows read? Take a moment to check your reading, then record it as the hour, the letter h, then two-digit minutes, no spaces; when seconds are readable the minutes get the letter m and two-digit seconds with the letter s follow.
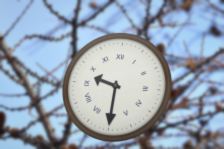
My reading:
9h30
